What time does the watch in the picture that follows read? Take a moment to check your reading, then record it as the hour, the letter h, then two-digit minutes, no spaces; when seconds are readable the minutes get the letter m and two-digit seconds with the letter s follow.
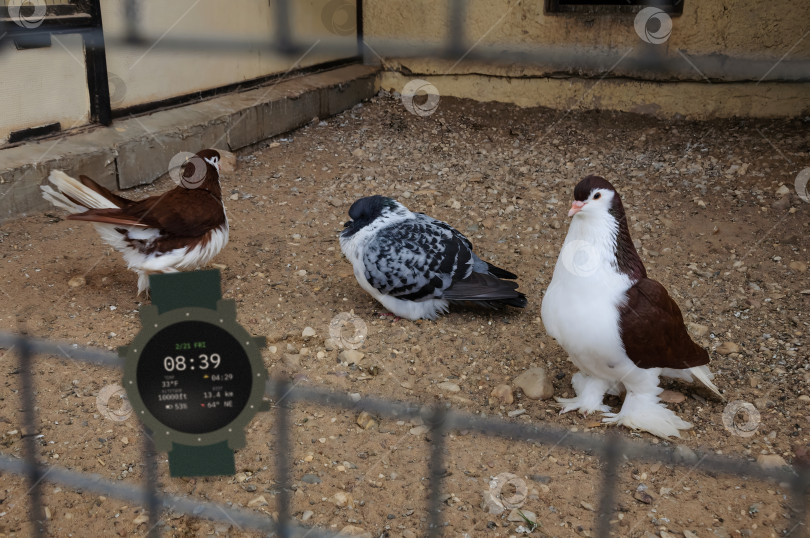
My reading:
8h39
